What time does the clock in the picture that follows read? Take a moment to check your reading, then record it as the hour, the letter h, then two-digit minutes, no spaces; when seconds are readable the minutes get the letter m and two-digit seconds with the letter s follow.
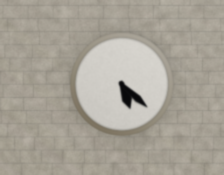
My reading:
5h22
